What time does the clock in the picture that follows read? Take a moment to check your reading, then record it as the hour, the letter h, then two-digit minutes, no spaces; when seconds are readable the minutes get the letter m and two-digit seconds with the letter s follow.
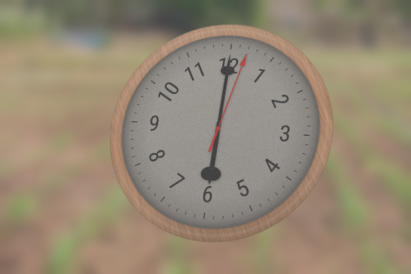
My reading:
6h00m02s
